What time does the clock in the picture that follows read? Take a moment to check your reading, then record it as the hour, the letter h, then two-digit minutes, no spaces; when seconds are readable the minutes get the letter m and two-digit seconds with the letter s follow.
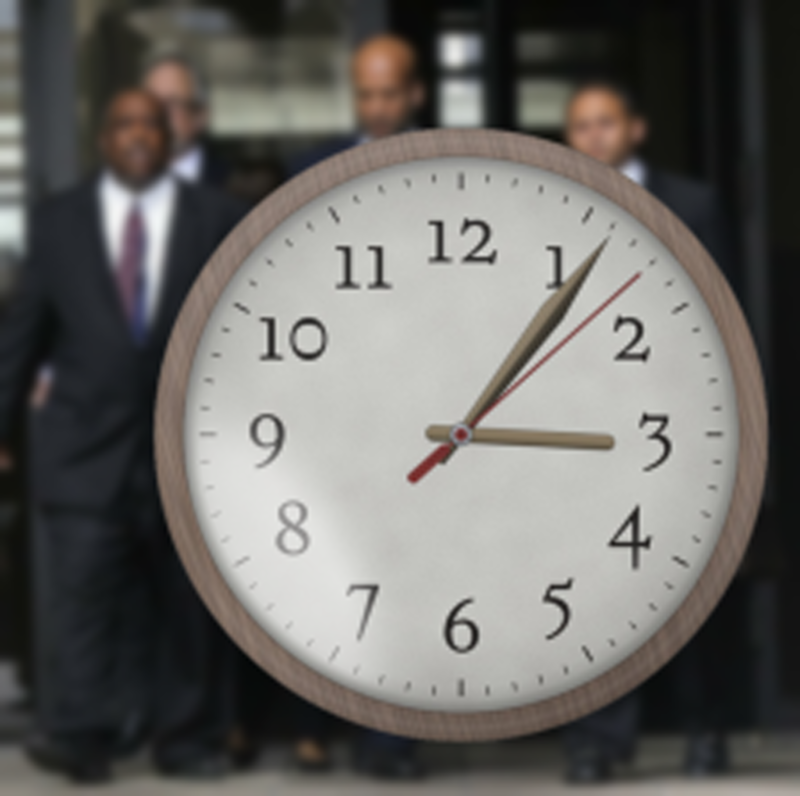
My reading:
3h06m08s
